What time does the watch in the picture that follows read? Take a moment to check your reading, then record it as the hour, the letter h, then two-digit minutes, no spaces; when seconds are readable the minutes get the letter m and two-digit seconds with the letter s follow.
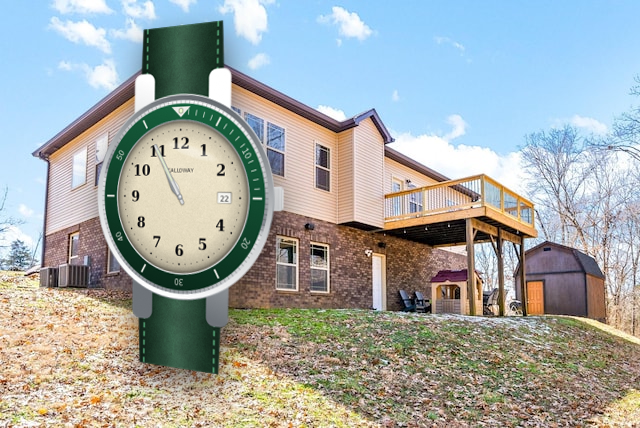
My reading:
10h55
